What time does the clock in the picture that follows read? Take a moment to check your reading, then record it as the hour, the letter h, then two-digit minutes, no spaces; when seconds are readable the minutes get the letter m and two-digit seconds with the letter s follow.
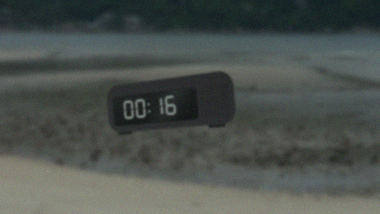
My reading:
0h16
